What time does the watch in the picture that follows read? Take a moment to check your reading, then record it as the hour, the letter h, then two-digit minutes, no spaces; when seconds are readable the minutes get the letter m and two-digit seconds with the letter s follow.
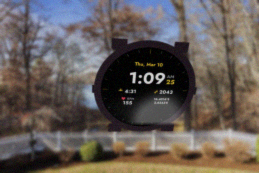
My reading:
1h09
